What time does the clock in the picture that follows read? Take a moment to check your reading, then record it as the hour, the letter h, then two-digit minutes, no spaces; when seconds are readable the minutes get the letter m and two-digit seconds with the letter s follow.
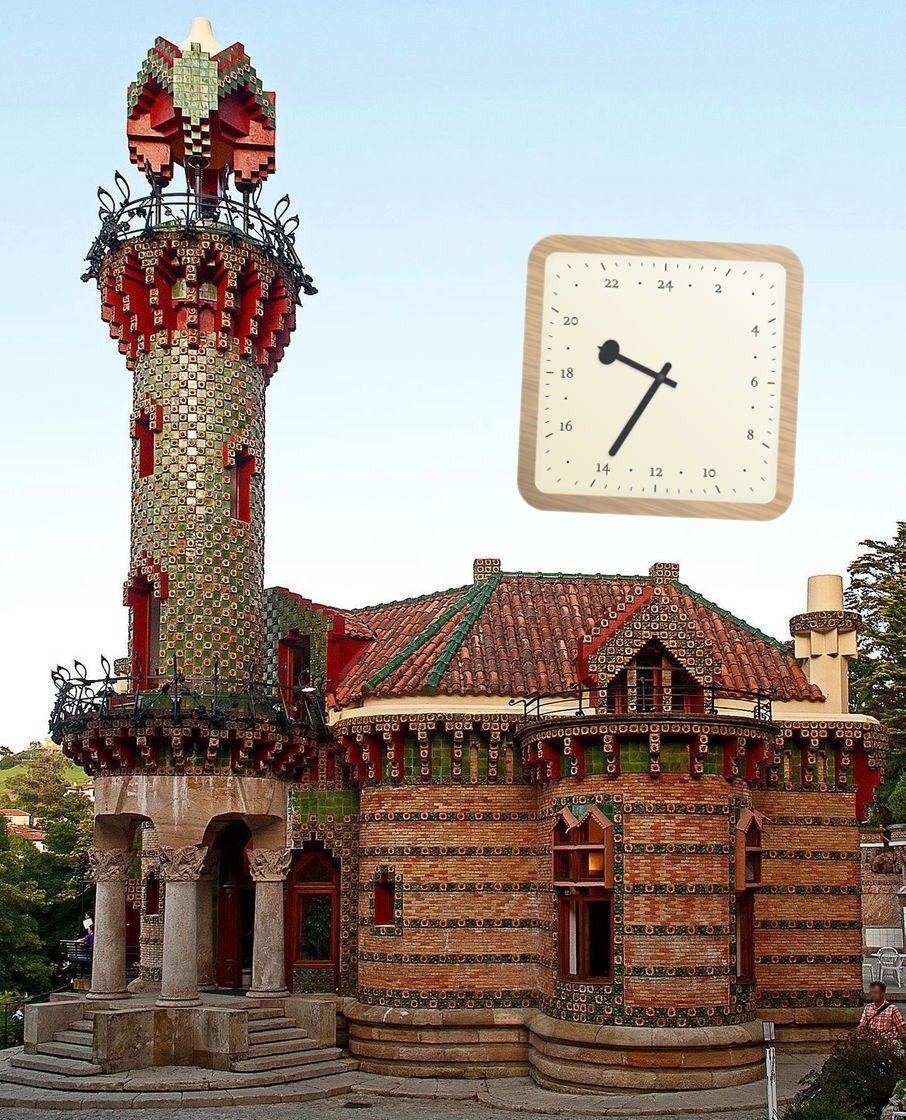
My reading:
19h35
